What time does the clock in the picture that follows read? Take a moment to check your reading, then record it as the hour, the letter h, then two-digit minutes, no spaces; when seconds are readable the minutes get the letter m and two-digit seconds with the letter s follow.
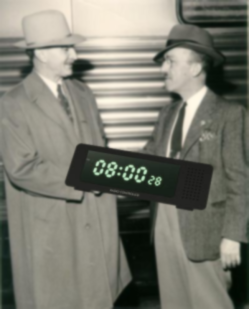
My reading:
8h00m28s
